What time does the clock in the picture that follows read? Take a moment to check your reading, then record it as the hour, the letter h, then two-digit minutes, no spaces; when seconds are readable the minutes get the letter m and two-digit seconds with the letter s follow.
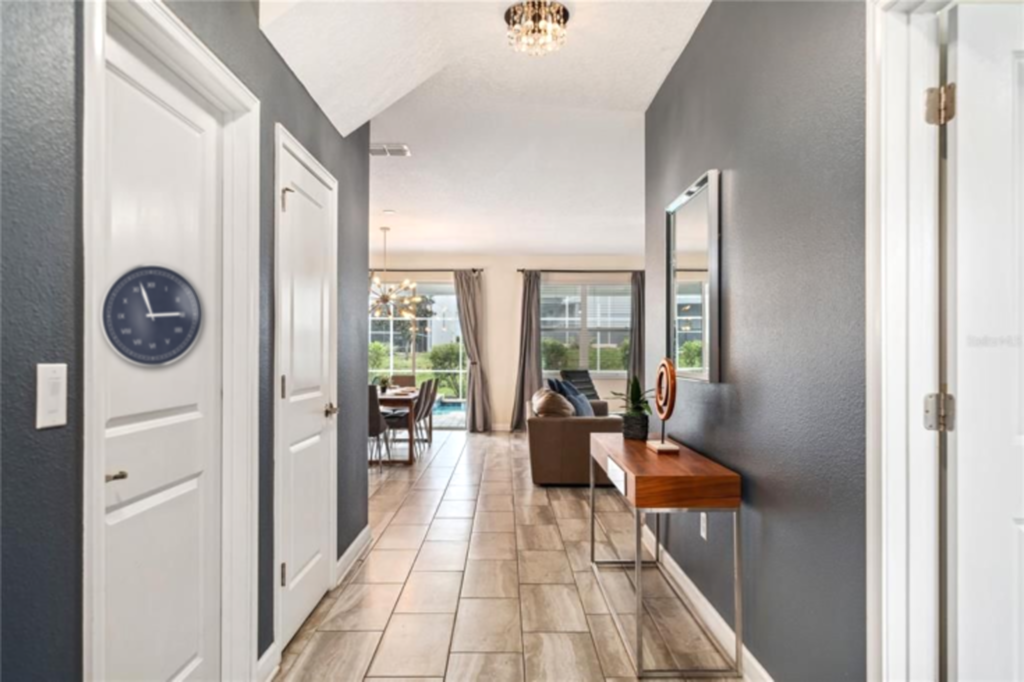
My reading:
2h57
